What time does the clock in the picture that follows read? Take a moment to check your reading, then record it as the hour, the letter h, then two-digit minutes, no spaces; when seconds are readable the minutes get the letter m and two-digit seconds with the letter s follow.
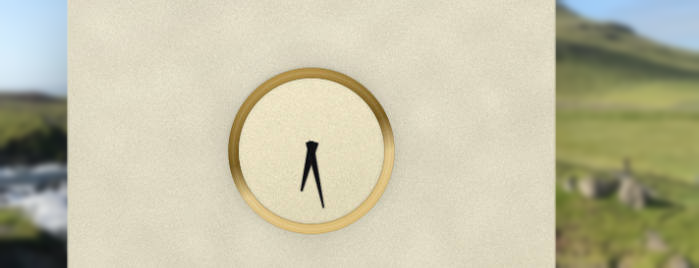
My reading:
6h28
